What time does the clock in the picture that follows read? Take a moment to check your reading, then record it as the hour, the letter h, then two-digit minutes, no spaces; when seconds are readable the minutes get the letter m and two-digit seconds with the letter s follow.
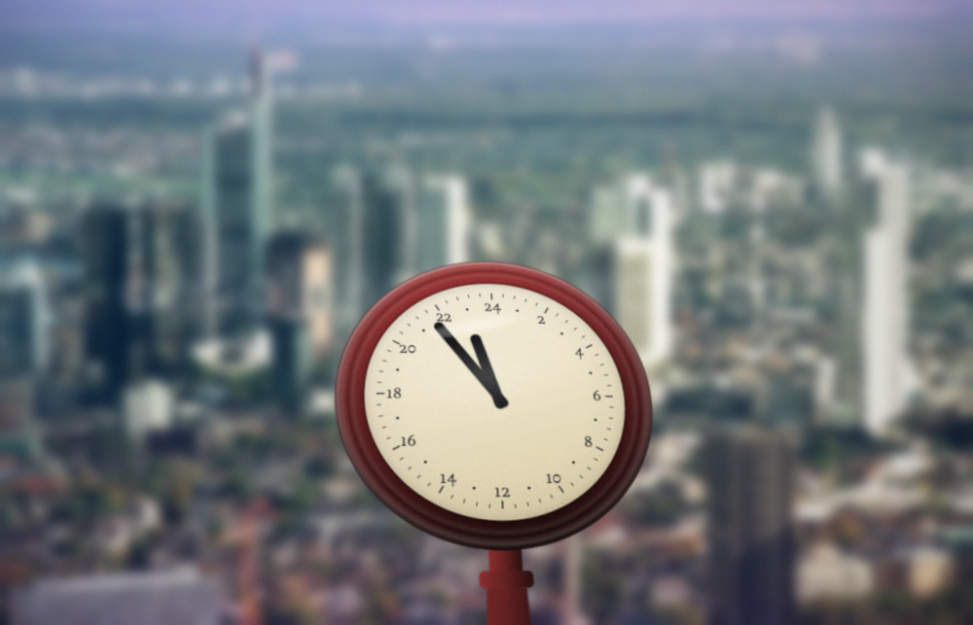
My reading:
22h54
